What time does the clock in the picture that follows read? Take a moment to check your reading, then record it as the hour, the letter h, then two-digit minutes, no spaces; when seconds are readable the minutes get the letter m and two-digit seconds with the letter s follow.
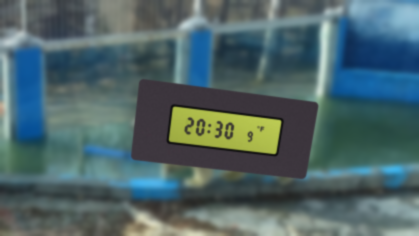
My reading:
20h30
